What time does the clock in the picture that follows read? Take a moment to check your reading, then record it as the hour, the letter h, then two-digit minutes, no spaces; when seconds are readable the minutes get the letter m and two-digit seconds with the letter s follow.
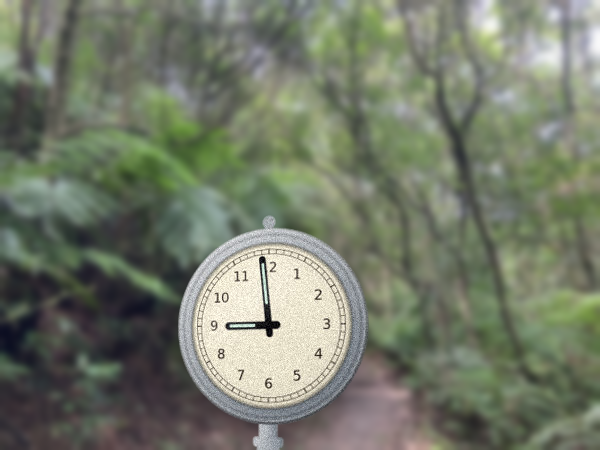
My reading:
8h59
